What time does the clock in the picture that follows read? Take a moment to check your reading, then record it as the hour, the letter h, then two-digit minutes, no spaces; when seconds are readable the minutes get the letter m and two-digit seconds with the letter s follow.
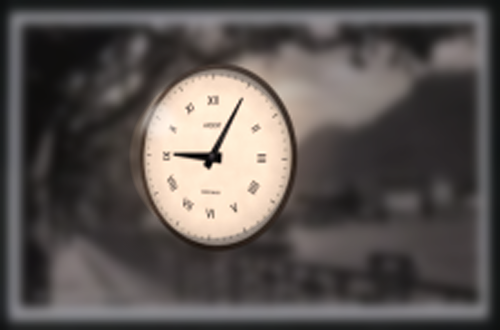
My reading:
9h05
